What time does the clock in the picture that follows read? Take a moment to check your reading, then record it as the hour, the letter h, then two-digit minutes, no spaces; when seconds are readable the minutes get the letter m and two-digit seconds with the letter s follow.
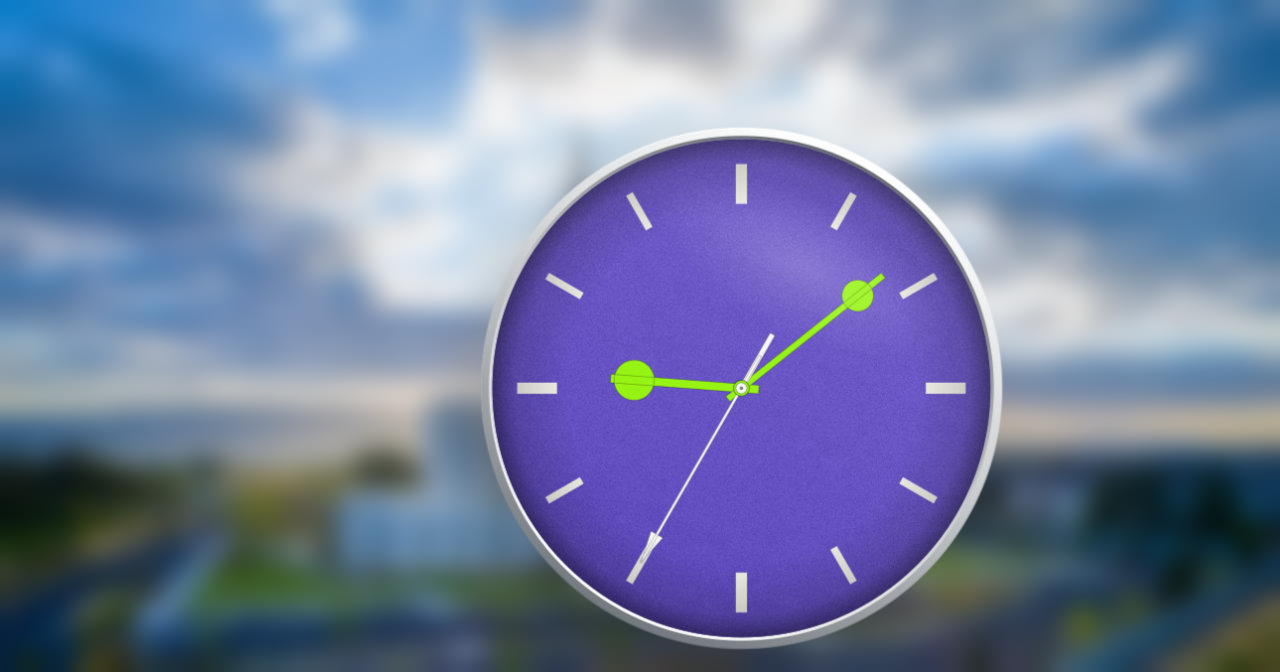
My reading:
9h08m35s
